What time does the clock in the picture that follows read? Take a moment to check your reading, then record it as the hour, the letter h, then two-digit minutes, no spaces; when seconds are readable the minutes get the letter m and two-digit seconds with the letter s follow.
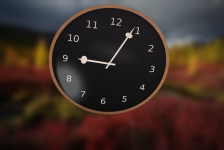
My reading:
9h04
